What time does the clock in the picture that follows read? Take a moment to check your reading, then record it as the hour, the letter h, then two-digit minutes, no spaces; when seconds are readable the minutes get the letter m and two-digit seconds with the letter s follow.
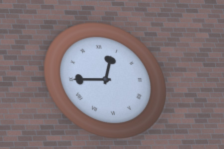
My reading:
12h45
